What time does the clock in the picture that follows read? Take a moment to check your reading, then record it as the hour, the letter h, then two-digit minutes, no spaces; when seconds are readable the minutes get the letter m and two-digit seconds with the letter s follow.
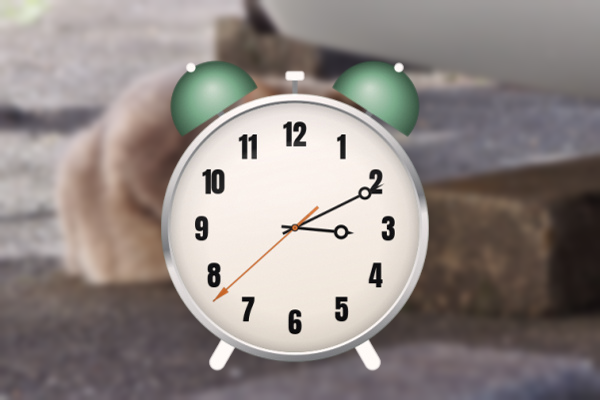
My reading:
3h10m38s
